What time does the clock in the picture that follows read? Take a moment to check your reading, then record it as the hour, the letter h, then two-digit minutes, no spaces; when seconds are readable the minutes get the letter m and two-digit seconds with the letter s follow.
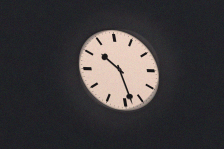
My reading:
10h28
